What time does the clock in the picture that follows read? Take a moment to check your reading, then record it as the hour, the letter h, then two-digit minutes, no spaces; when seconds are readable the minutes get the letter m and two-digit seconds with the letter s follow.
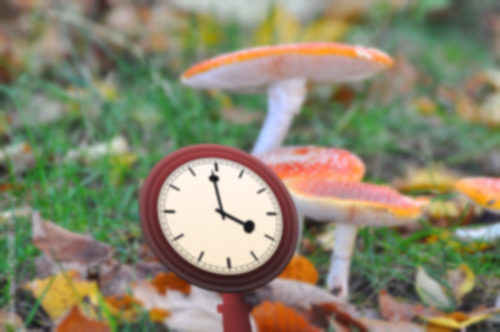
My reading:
3h59
